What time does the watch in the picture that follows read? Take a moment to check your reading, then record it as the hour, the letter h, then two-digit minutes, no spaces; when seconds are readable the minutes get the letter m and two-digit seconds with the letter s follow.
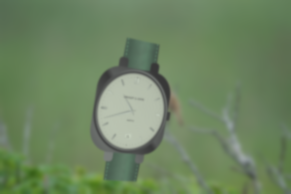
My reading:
10h42
